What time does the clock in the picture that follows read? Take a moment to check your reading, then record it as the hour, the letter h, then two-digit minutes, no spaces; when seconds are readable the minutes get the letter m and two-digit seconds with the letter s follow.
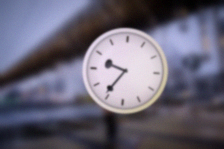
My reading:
9h36
